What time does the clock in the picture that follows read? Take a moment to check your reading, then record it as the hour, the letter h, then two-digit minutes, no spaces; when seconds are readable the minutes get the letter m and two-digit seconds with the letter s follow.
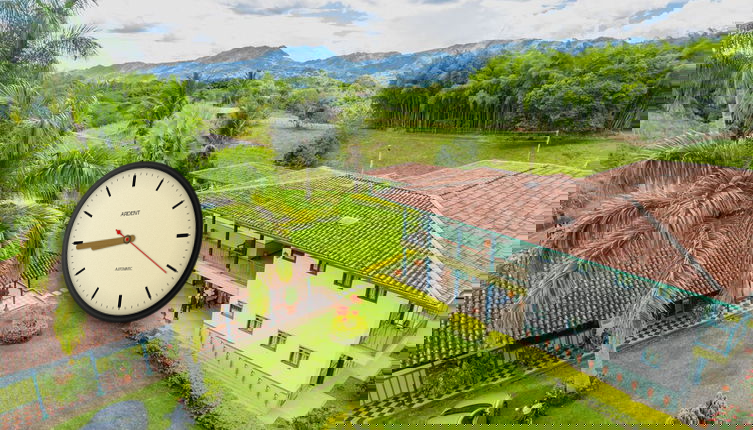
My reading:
8h44m21s
